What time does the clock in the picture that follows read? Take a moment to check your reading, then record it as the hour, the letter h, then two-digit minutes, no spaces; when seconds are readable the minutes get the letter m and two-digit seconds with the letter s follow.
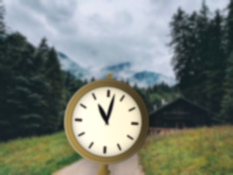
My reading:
11h02
